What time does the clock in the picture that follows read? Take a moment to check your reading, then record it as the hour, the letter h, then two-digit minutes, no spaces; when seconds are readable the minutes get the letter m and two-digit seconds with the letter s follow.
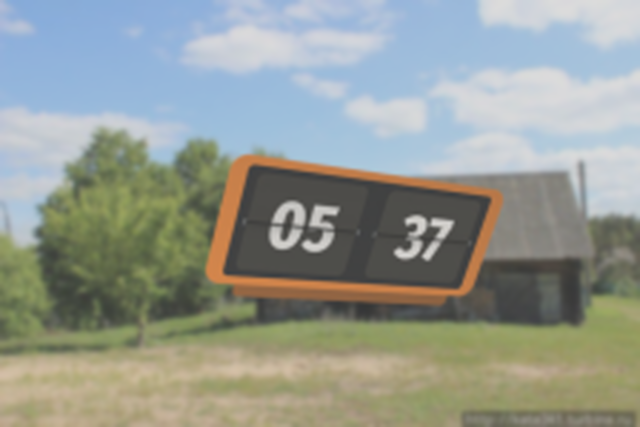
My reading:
5h37
